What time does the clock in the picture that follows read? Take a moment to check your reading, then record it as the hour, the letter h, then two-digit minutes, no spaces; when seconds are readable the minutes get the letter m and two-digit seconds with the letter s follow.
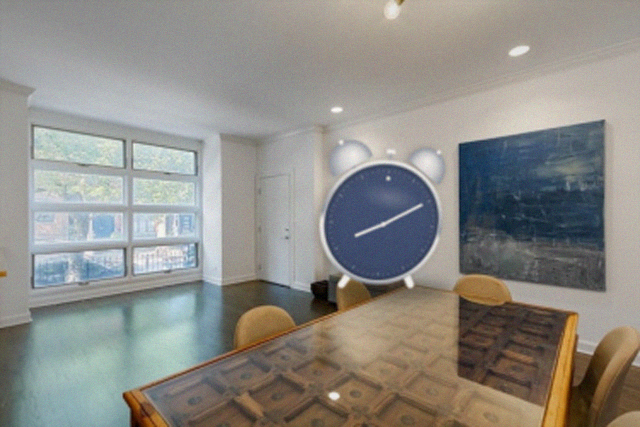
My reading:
8h10
